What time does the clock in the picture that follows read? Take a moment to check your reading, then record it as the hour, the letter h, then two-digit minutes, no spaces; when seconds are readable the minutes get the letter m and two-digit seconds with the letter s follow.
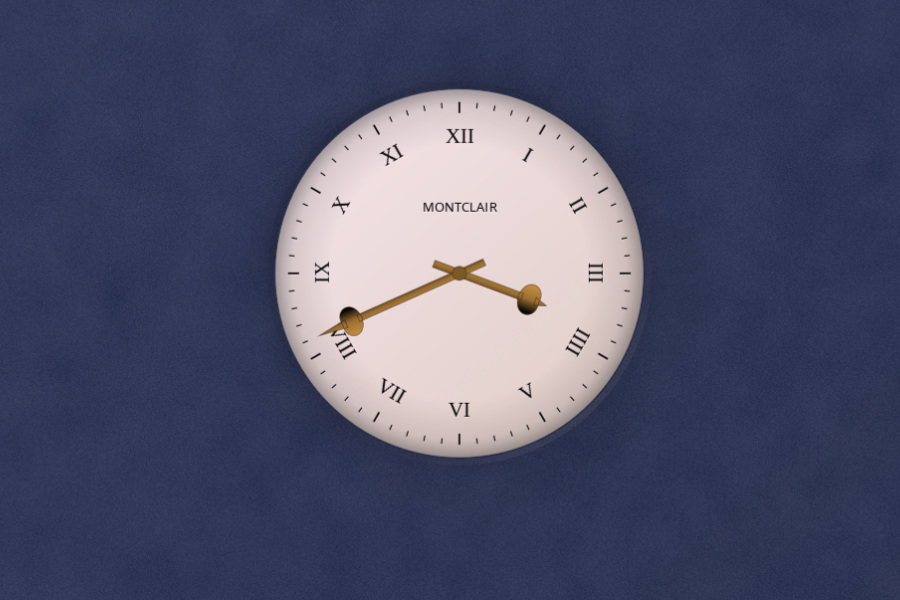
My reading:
3h41
